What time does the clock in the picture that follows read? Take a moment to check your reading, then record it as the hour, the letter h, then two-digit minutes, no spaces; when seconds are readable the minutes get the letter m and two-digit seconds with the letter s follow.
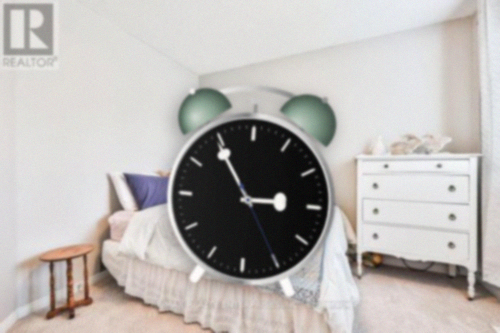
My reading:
2h54m25s
